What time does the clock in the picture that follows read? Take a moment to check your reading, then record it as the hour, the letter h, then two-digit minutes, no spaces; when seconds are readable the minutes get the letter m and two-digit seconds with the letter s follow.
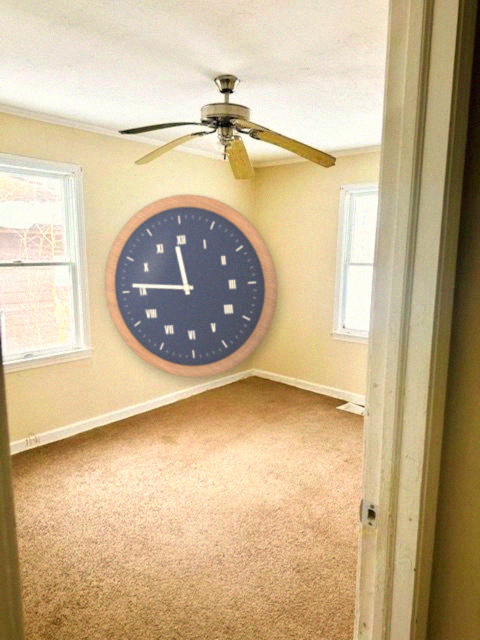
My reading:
11h46
